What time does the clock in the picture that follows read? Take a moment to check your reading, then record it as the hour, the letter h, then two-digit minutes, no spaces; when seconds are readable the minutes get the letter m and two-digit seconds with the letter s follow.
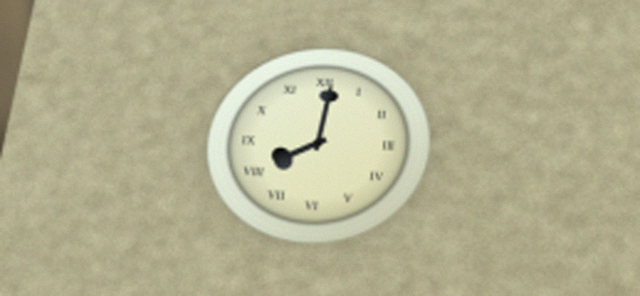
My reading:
8h01
